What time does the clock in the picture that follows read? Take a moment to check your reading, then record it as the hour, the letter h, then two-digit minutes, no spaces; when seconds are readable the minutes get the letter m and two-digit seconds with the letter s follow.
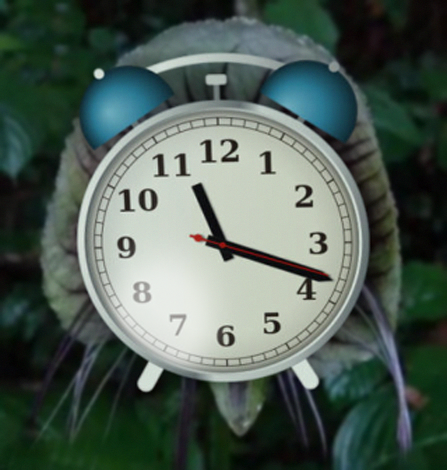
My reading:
11h18m18s
